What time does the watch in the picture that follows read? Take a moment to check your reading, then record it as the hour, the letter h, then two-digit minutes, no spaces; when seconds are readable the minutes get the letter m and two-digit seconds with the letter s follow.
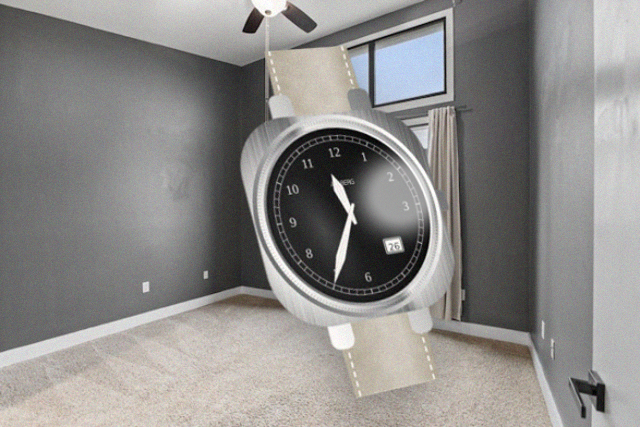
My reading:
11h35
